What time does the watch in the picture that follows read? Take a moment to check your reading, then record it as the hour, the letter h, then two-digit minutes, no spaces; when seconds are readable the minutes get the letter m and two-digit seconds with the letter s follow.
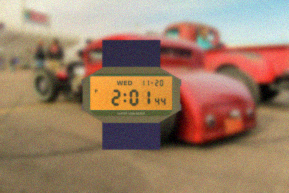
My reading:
2h01
